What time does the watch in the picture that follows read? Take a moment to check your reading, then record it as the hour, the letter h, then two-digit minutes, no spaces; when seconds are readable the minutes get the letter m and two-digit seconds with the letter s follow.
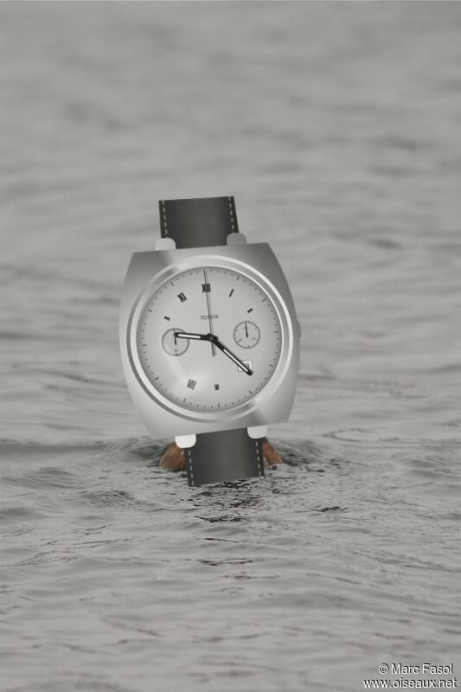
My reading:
9h23
